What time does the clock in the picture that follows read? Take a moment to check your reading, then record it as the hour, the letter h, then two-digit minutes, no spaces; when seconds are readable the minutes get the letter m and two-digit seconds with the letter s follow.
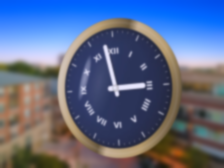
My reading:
2h58
